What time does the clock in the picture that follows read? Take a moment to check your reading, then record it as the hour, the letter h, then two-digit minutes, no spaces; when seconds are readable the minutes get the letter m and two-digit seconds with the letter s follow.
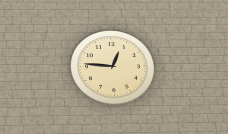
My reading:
12h46
